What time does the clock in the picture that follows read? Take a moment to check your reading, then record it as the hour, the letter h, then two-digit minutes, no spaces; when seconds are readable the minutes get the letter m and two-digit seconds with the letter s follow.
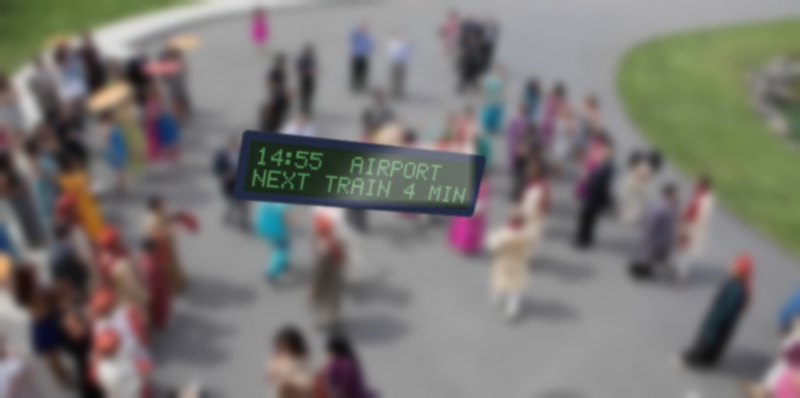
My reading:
14h55
